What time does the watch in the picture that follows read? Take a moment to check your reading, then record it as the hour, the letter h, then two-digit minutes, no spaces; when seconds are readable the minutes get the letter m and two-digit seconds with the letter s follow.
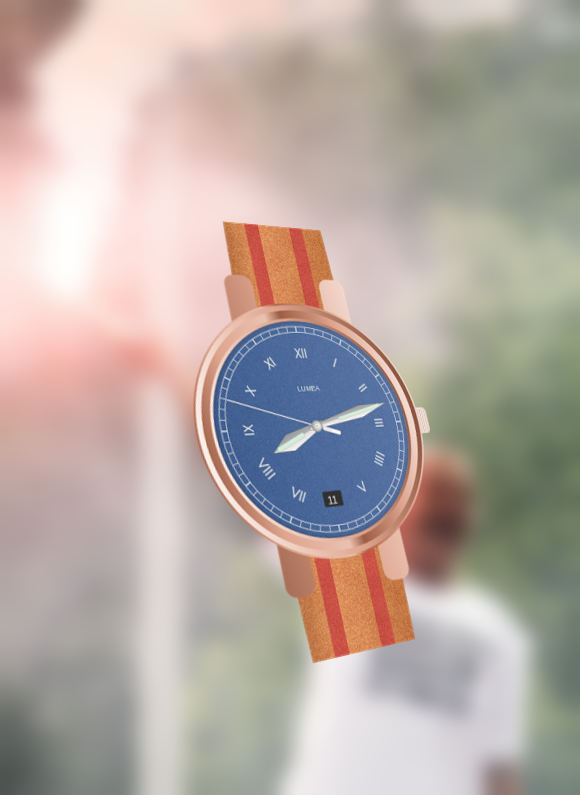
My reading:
8h12m48s
